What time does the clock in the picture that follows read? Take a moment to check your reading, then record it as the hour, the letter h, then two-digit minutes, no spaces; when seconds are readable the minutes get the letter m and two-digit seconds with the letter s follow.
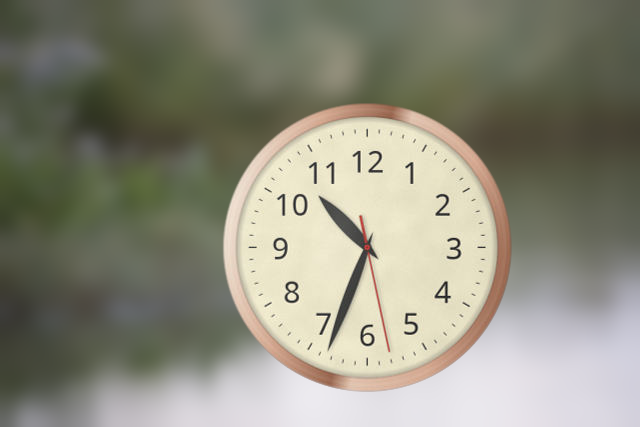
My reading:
10h33m28s
